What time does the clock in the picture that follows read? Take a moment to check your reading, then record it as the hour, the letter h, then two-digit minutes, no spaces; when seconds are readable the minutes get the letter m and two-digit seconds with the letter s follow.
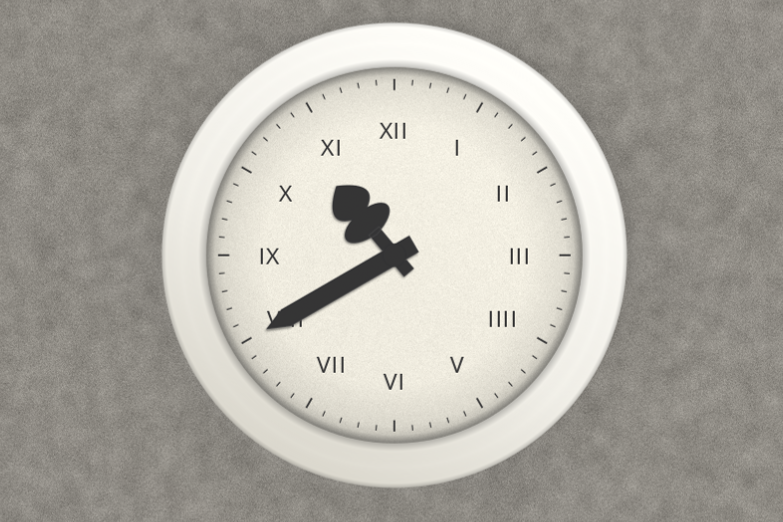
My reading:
10h40
